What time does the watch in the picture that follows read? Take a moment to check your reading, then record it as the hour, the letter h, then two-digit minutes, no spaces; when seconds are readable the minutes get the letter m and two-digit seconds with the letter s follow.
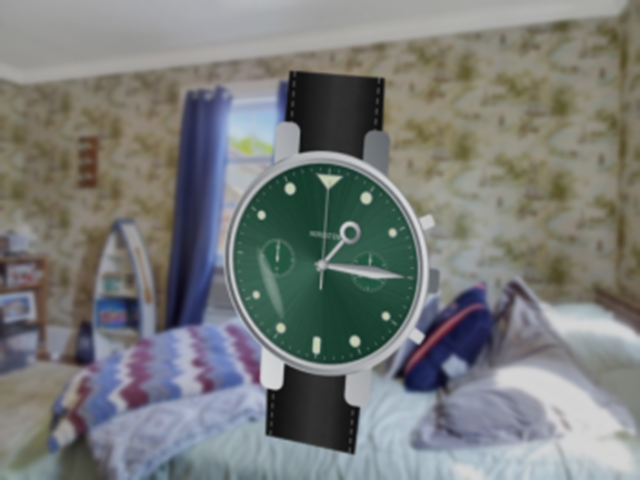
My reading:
1h15
